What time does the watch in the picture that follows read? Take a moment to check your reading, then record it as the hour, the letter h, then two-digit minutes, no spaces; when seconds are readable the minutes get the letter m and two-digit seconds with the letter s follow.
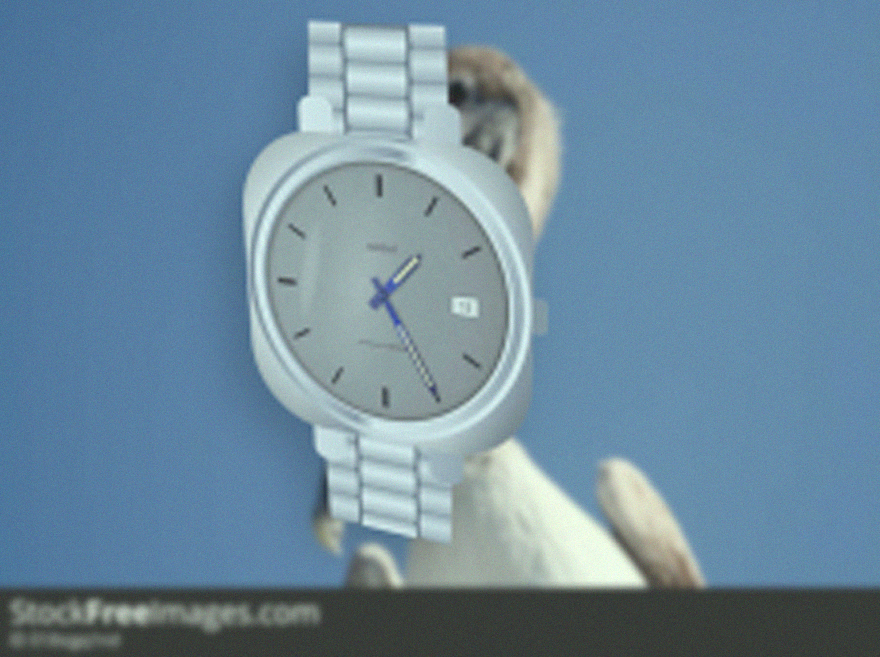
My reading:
1h25
